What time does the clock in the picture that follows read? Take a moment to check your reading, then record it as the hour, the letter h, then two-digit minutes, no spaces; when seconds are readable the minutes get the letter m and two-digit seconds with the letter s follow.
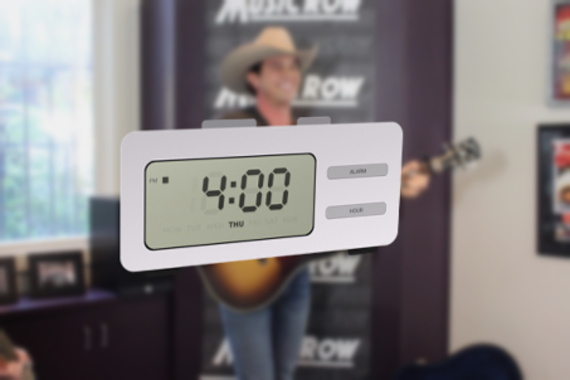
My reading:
4h00
